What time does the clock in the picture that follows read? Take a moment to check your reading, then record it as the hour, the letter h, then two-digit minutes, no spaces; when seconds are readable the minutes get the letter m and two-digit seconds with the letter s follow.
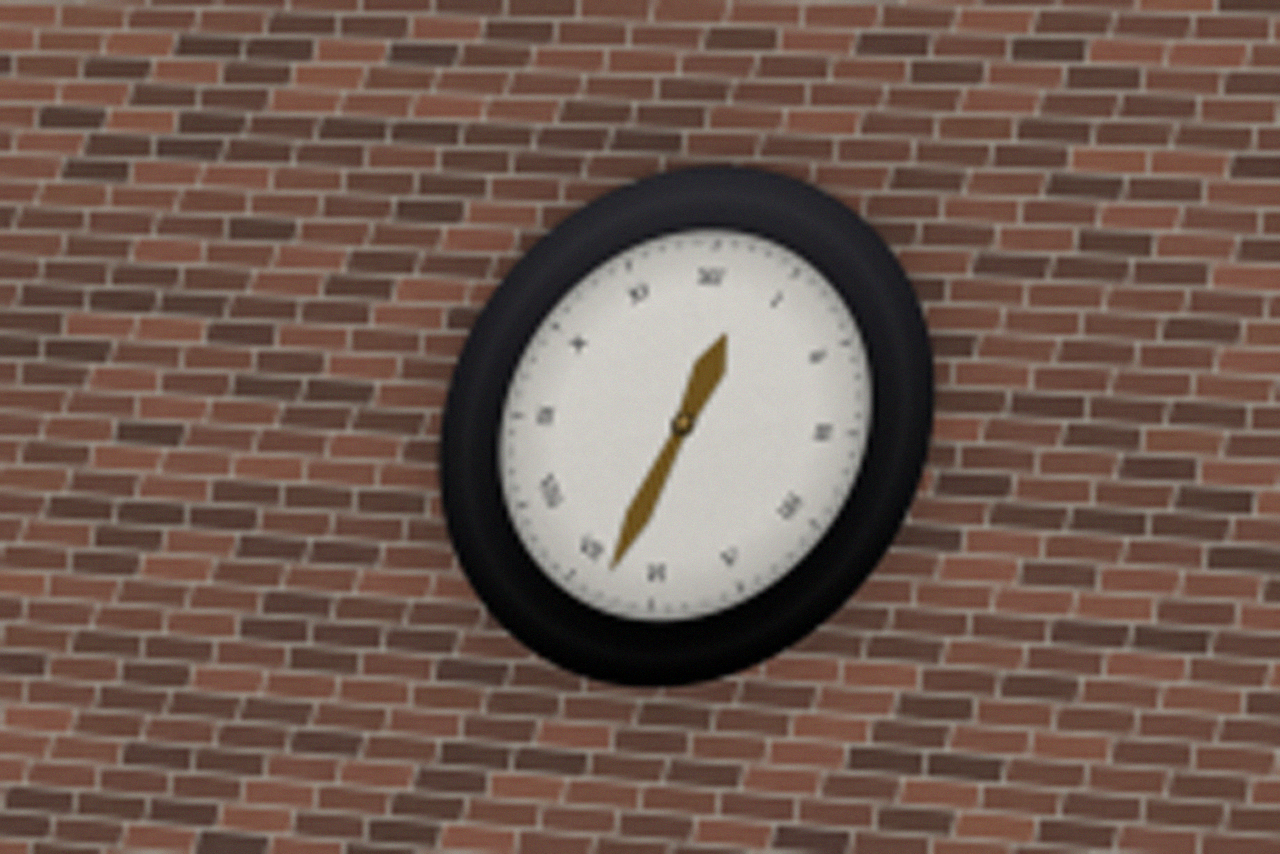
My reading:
12h33
